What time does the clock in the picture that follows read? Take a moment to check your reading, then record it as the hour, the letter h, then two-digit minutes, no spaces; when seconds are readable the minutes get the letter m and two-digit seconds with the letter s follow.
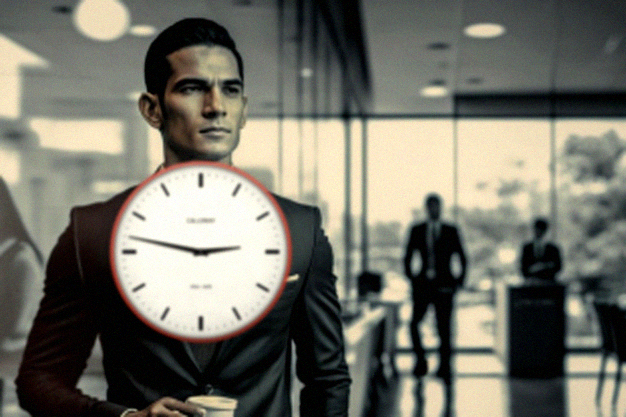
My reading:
2h47
